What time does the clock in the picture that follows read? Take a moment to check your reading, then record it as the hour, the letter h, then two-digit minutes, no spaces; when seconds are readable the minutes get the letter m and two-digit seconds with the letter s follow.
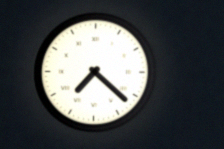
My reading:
7h22
